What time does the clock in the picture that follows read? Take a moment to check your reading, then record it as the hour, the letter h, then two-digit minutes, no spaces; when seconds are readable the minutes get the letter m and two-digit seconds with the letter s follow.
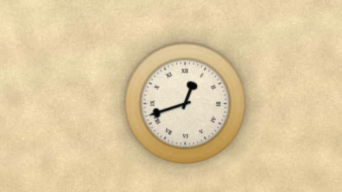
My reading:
12h42
